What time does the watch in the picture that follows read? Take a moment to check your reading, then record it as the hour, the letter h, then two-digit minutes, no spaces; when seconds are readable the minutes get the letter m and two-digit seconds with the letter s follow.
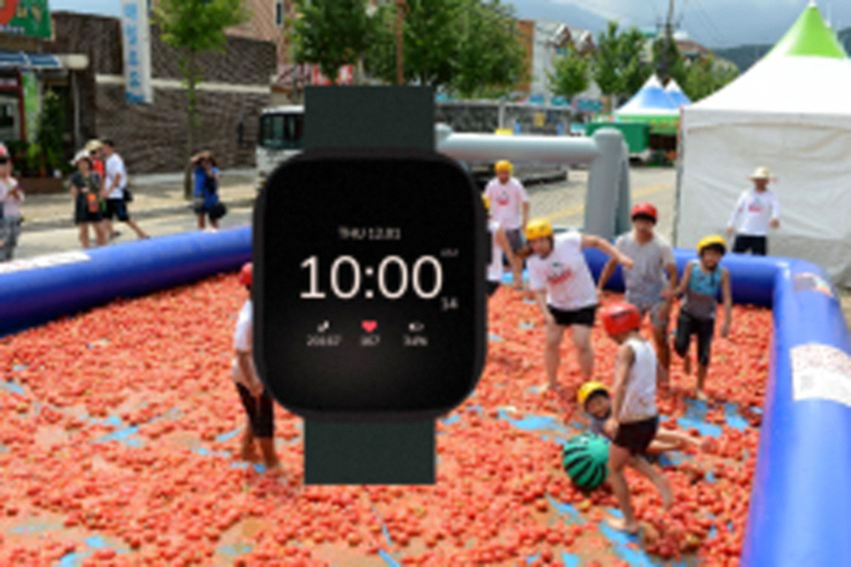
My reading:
10h00
